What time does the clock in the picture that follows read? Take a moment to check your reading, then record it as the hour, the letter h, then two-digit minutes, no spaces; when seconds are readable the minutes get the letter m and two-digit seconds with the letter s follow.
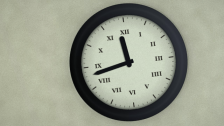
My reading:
11h43
